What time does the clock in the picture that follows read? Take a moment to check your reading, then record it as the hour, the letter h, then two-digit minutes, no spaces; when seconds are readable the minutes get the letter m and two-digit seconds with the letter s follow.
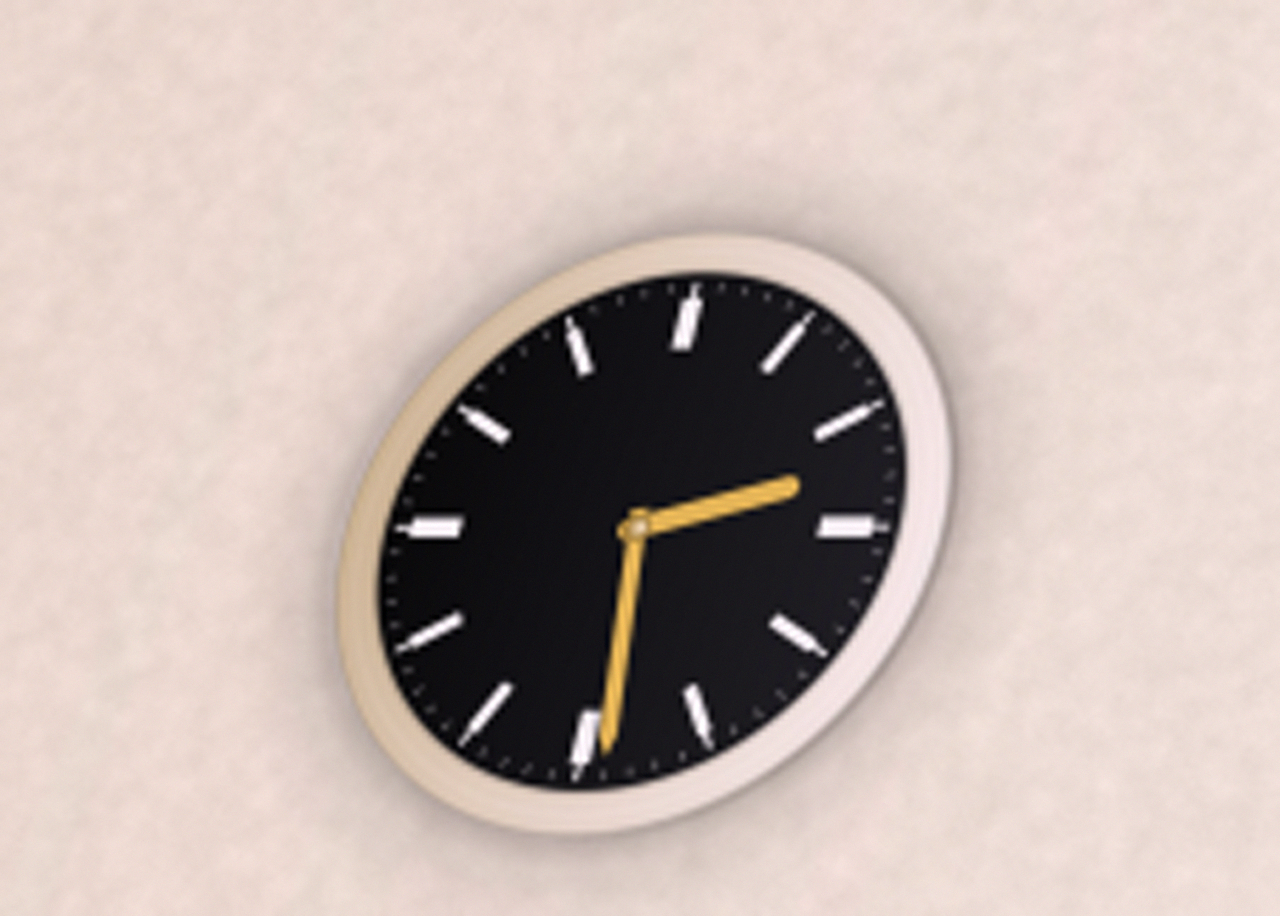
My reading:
2h29
